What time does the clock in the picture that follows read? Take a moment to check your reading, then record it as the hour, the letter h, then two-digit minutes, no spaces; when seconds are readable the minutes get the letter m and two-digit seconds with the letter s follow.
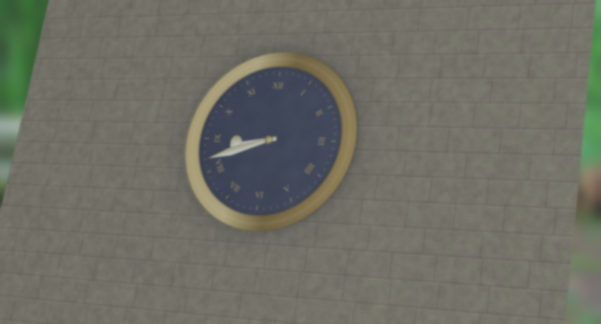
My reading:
8h42
